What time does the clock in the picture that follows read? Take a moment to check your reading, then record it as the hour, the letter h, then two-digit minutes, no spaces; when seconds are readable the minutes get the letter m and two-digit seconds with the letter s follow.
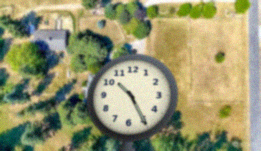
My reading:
10h25
